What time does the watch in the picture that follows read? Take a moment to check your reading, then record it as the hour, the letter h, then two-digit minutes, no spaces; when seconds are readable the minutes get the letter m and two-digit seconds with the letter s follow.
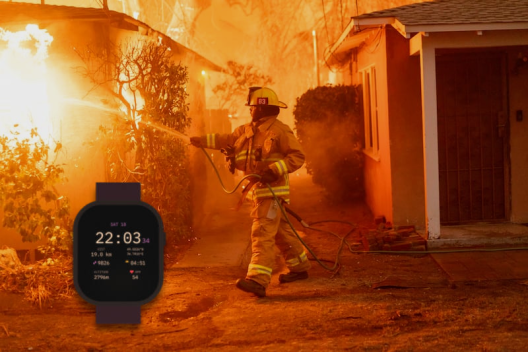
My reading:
22h03
